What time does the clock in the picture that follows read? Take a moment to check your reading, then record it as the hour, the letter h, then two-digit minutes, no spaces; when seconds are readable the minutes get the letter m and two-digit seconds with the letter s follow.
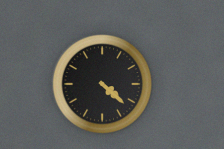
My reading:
4h22
